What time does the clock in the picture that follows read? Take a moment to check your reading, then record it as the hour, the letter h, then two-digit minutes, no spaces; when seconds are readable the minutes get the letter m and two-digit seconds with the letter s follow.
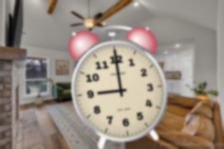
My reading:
9h00
